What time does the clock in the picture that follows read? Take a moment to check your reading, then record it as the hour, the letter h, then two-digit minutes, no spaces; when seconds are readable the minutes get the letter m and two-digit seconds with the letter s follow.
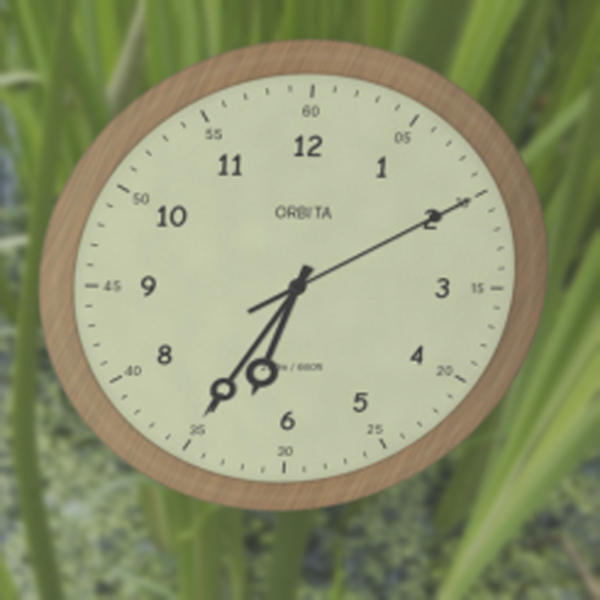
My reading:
6h35m10s
